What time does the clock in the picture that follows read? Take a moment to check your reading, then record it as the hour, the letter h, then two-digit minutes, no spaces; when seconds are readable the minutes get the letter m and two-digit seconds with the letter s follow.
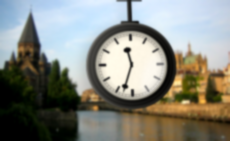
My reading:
11h33
